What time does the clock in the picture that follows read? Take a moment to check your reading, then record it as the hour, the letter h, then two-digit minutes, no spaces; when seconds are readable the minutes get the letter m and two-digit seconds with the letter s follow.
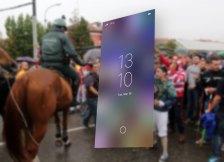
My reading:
13h10
